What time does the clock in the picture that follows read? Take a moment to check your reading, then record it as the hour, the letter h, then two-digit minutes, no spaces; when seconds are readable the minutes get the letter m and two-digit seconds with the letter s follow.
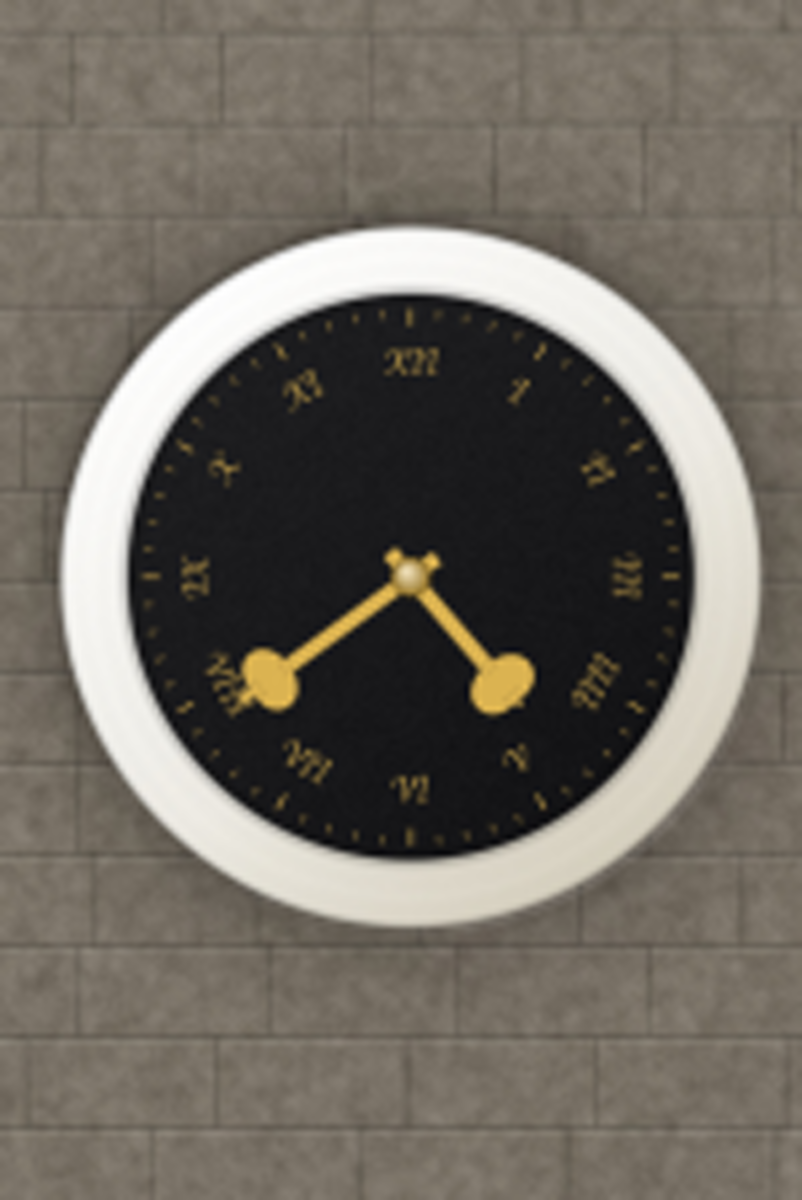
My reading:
4h39
